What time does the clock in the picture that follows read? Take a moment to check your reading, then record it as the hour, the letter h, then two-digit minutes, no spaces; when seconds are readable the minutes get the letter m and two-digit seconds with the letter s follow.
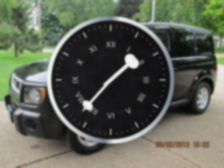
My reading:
1h37
